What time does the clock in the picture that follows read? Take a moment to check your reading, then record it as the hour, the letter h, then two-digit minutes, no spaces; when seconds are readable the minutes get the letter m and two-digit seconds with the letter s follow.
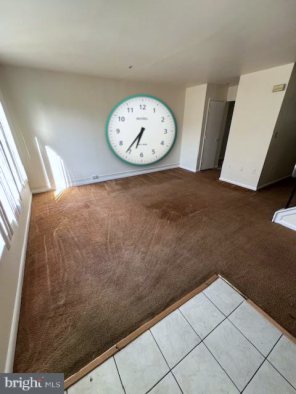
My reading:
6h36
